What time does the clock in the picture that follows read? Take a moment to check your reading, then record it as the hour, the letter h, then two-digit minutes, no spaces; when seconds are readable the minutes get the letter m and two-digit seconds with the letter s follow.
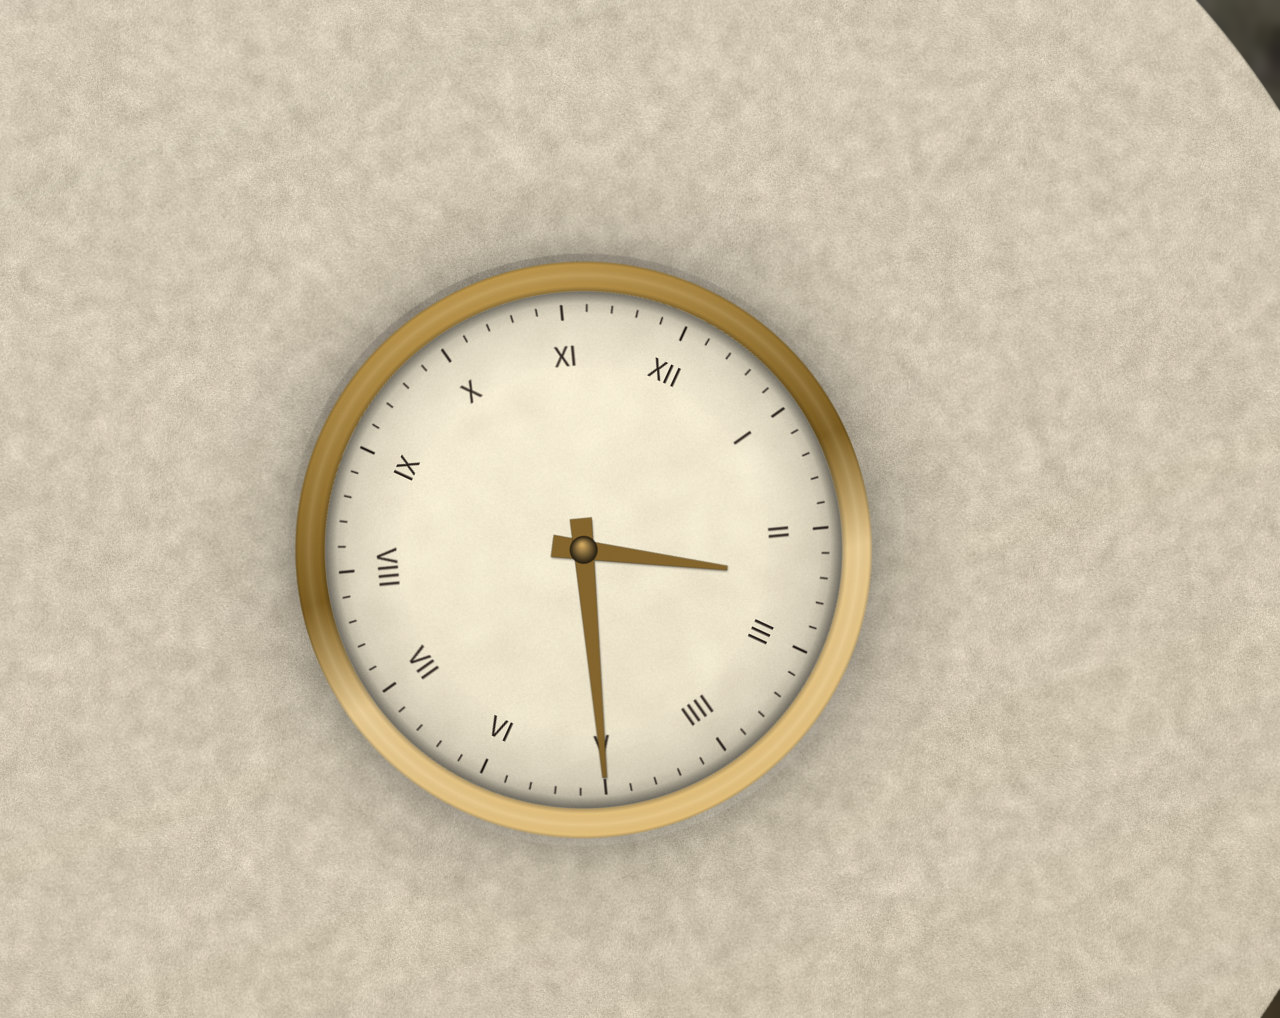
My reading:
2h25
